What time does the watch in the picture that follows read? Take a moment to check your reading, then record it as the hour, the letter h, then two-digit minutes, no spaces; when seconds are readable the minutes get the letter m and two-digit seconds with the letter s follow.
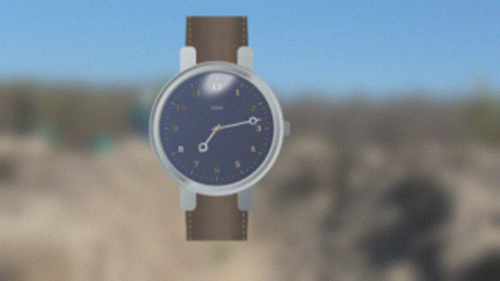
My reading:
7h13
